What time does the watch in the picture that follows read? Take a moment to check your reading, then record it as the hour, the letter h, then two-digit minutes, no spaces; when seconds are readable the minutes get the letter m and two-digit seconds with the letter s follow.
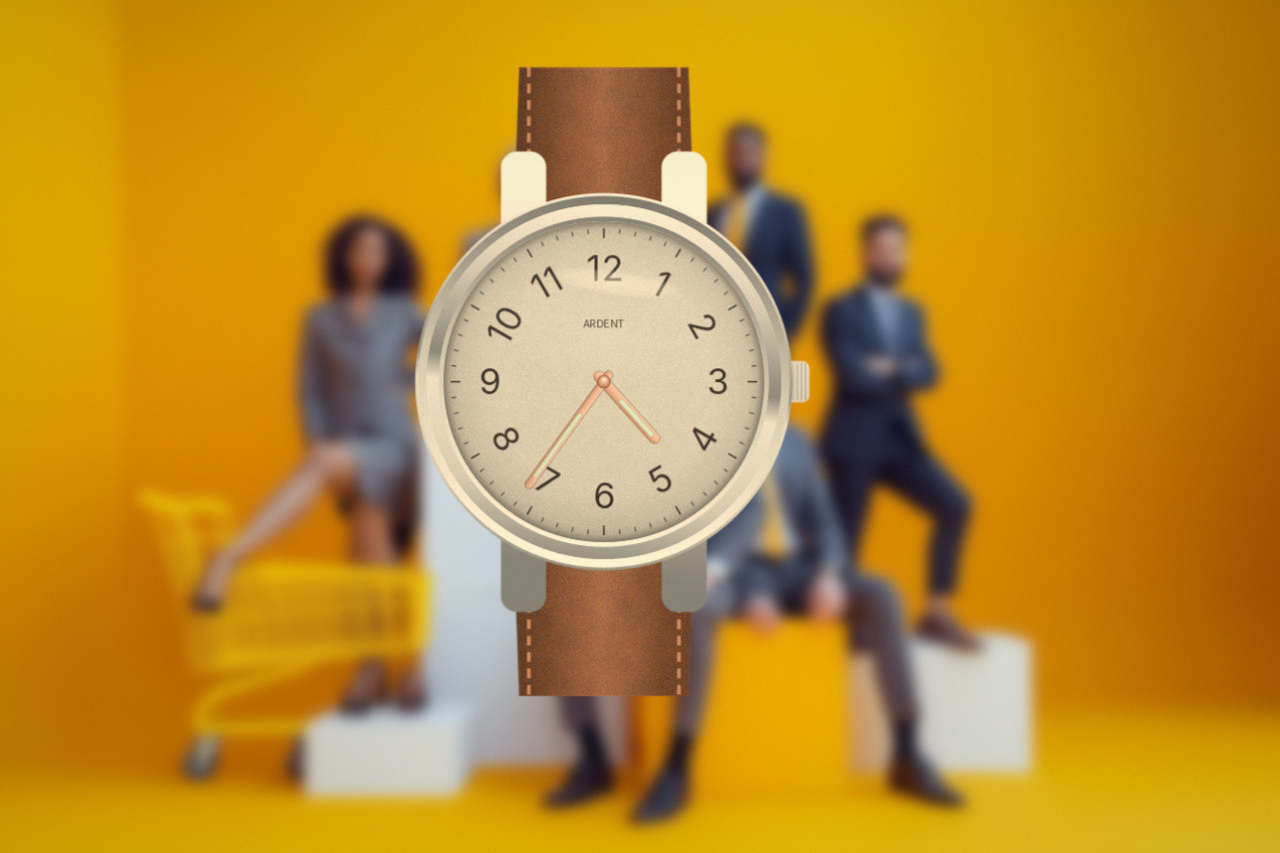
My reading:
4h36
